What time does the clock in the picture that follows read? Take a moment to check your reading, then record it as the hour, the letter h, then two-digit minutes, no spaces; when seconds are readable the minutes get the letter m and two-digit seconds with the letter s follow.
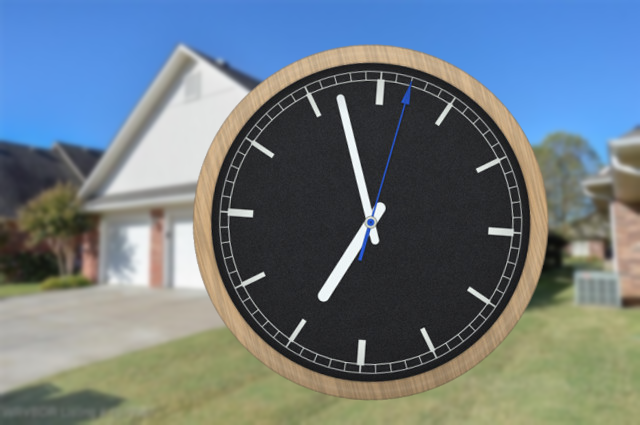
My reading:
6h57m02s
